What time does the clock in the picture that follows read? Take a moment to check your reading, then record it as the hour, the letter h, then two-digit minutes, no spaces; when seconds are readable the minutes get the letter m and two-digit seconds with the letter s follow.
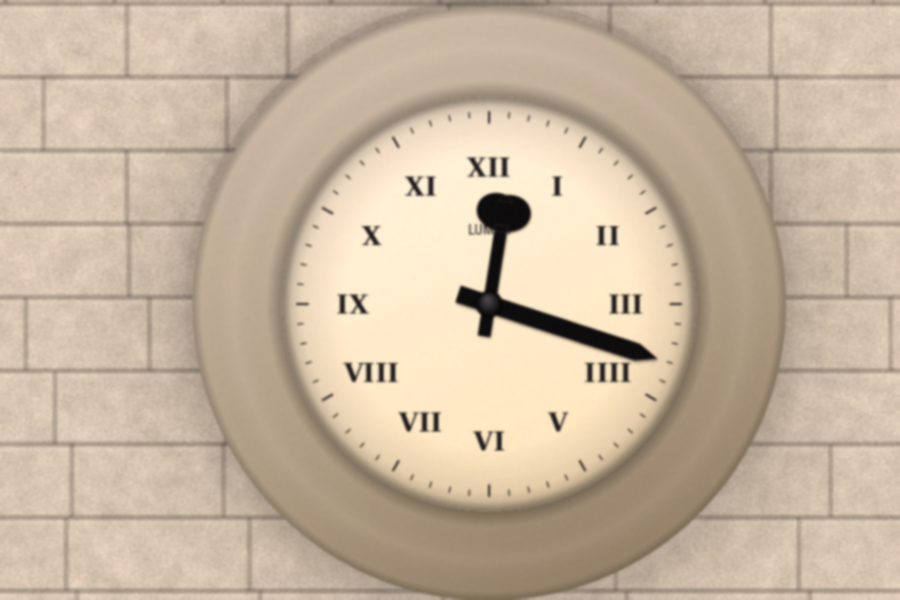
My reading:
12h18
